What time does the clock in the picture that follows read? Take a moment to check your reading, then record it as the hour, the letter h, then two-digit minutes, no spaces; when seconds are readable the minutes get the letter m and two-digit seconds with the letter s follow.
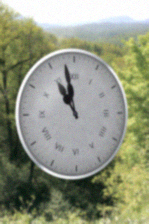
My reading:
10h58
